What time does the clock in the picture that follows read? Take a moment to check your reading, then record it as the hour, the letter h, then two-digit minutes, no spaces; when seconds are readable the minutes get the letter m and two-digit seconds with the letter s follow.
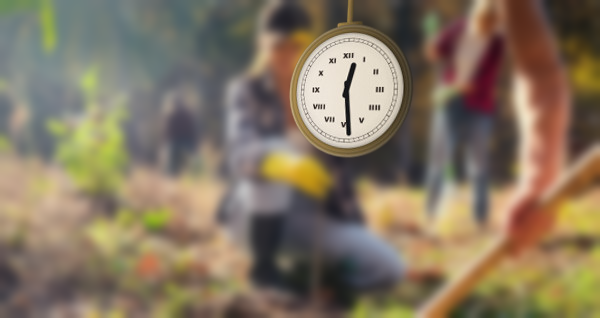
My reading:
12h29
